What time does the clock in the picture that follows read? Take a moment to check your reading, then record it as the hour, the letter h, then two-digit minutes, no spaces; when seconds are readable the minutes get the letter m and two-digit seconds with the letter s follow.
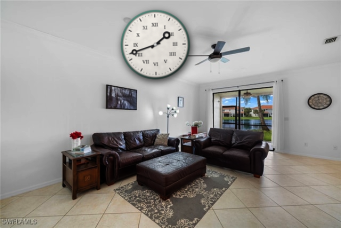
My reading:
1h42
